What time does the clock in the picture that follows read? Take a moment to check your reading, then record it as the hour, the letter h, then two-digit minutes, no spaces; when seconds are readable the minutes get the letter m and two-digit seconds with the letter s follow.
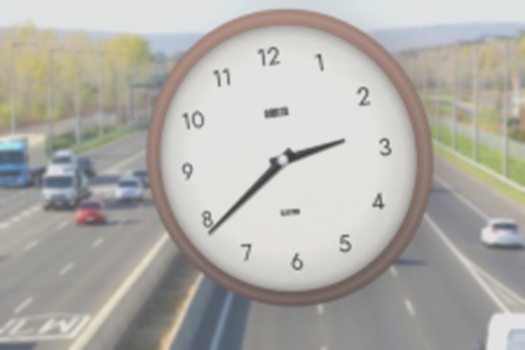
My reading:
2h39
